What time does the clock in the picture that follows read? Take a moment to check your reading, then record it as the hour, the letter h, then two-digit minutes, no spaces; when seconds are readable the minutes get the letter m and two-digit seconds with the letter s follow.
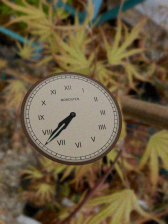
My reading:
7h38
